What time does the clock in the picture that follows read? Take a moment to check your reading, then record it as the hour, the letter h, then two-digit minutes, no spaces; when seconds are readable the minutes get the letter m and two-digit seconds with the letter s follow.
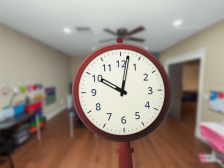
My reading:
10h02
